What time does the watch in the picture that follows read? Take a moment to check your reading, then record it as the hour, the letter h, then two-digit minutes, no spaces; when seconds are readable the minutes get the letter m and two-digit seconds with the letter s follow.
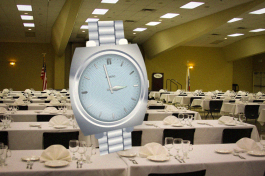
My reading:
2h58
